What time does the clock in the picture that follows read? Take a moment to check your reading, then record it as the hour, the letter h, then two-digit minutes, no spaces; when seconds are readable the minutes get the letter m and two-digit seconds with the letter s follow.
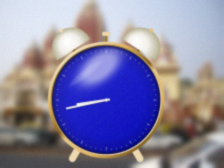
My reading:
8h43
